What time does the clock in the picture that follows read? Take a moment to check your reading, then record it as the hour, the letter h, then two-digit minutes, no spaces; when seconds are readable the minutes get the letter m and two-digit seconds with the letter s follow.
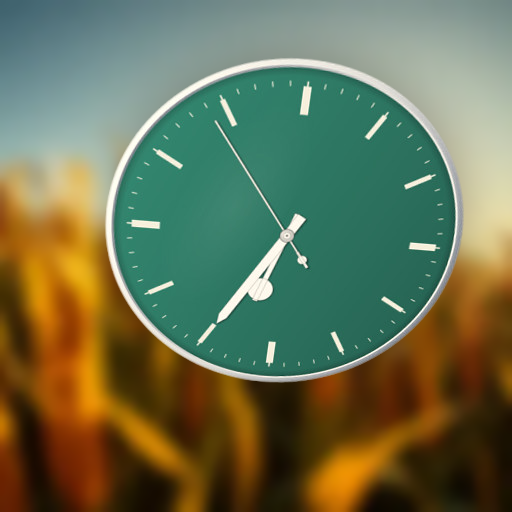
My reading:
6h34m54s
